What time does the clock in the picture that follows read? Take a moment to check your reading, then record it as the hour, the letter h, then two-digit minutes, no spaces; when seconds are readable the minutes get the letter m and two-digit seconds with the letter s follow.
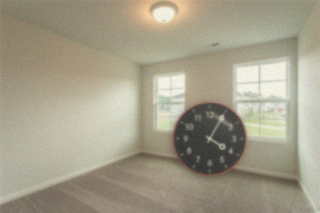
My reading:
4h05
